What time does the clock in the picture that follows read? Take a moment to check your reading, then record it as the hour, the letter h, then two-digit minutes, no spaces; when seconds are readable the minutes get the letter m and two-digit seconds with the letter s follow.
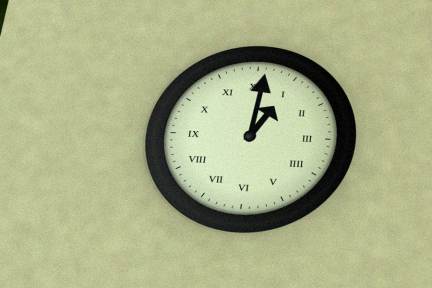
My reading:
1h01
